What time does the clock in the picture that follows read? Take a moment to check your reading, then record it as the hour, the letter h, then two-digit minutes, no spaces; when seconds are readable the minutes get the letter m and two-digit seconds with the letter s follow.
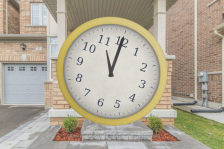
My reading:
11h00
